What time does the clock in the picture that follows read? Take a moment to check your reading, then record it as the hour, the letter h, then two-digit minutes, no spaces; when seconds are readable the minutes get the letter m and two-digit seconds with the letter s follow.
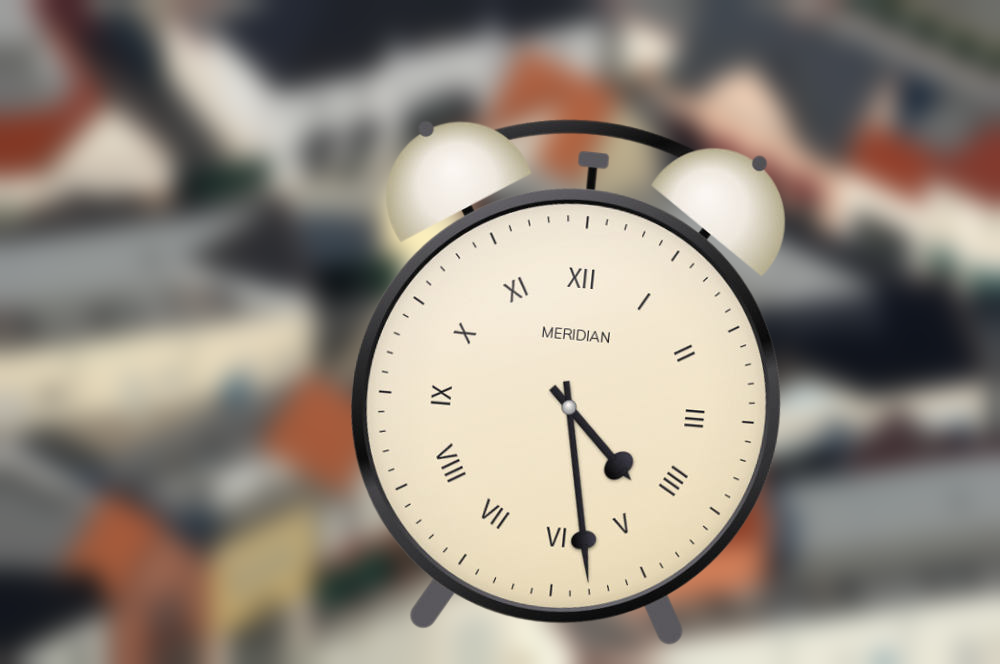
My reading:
4h28
